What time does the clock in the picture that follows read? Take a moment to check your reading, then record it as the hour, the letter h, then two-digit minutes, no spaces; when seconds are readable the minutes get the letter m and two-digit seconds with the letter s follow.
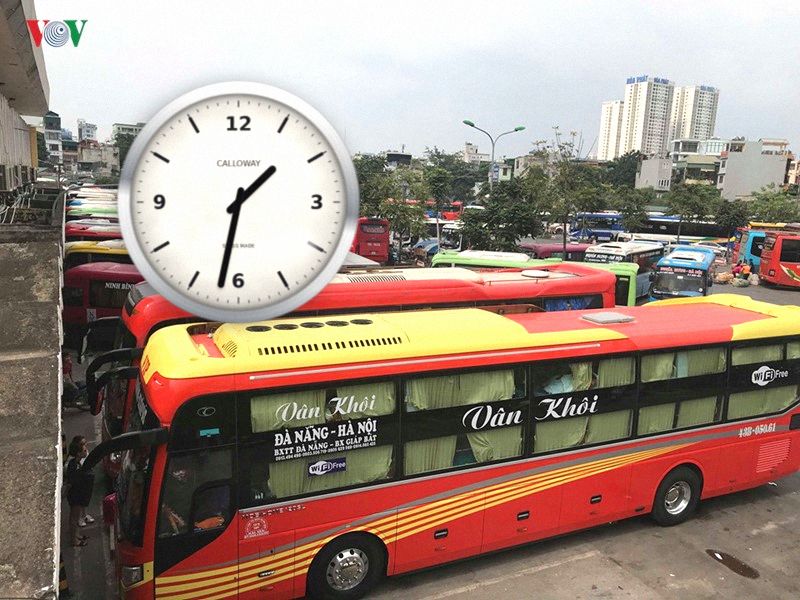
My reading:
1h32
